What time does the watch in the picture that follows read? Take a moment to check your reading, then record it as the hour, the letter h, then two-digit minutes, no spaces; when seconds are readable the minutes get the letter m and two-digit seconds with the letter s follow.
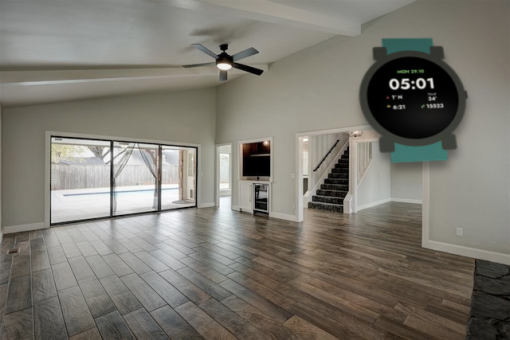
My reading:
5h01
